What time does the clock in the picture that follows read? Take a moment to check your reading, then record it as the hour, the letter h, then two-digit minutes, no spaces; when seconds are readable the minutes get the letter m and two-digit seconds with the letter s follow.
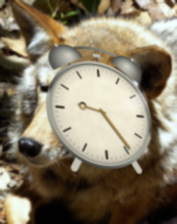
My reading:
9h24
